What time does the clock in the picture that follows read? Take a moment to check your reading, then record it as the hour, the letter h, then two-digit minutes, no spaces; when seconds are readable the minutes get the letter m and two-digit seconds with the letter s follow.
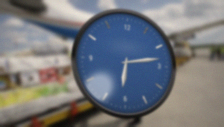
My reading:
6h13
